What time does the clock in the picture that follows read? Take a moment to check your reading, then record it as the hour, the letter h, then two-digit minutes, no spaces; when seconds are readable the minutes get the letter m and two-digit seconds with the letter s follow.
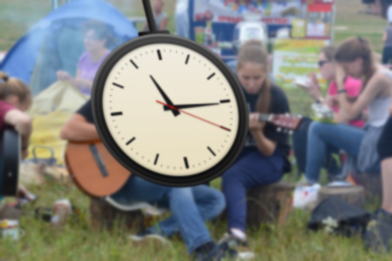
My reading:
11h15m20s
